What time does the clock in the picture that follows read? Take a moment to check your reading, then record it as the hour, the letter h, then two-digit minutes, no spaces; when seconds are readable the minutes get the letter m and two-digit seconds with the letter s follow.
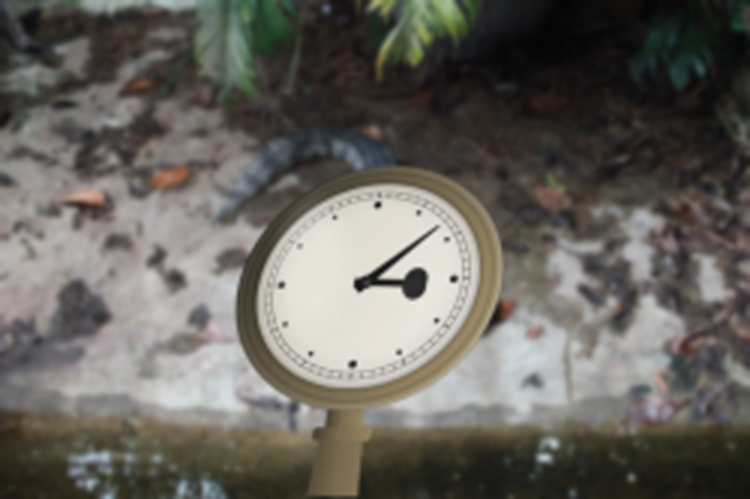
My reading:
3h08
